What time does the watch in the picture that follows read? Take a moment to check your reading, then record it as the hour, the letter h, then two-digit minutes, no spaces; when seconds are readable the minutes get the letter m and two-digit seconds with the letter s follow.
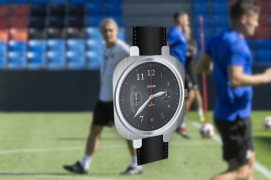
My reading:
2h38
